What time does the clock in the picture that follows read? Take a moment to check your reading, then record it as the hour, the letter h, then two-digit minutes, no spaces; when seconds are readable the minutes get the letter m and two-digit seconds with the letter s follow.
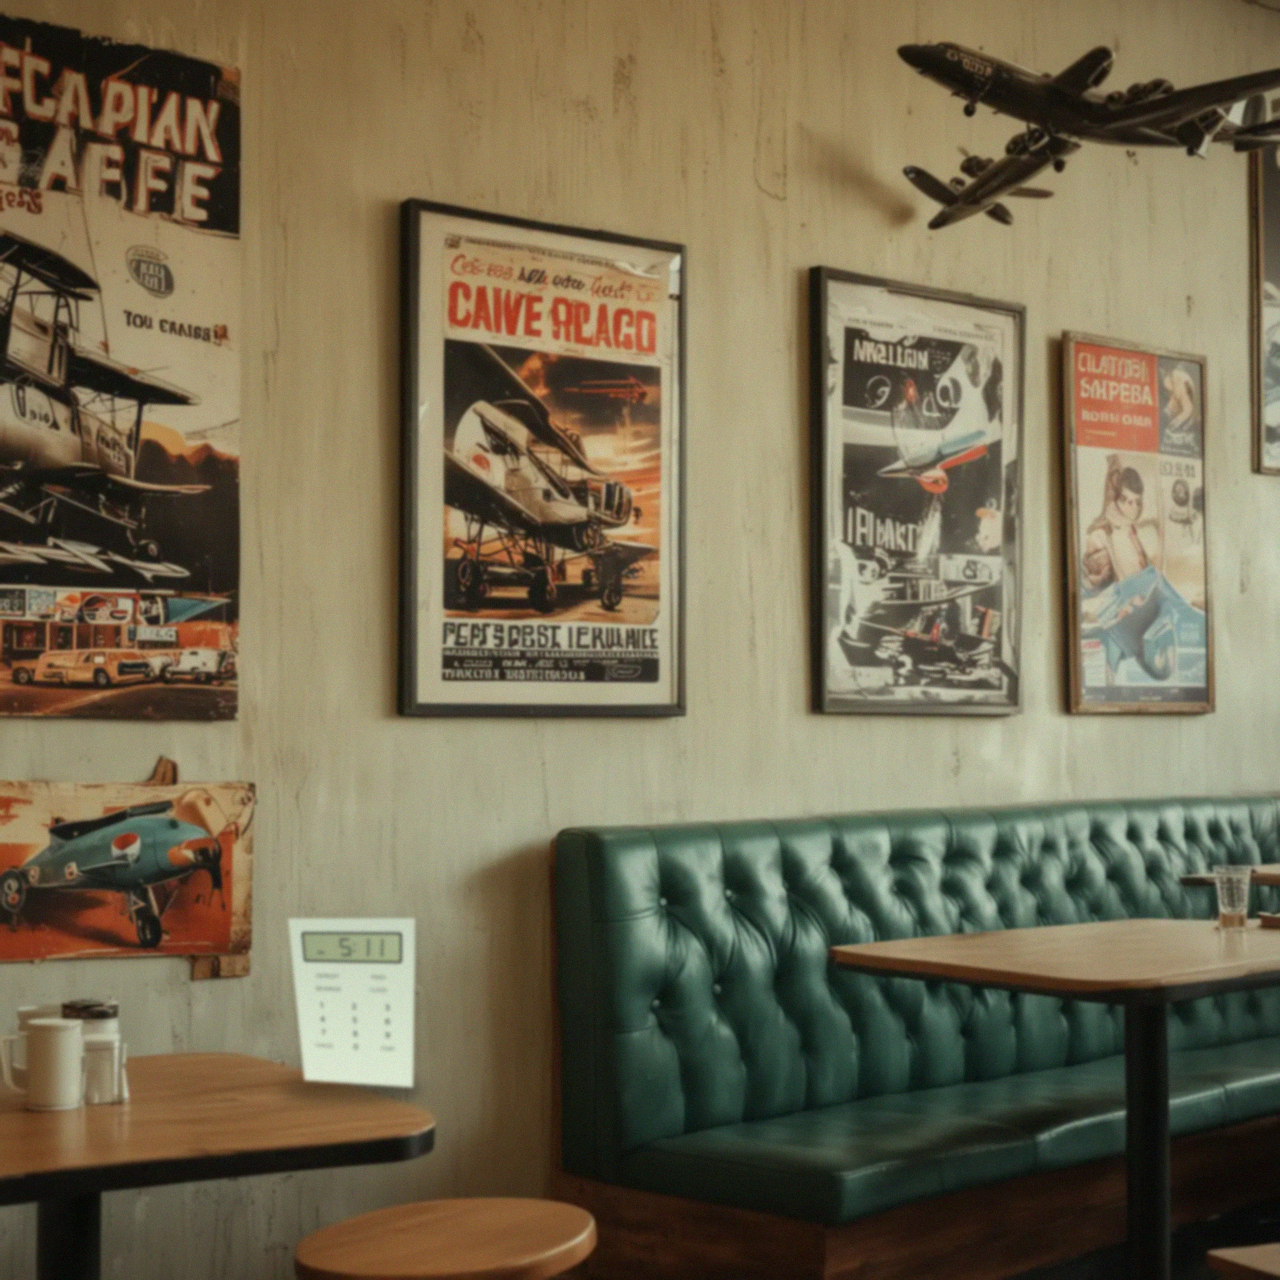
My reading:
5h11
